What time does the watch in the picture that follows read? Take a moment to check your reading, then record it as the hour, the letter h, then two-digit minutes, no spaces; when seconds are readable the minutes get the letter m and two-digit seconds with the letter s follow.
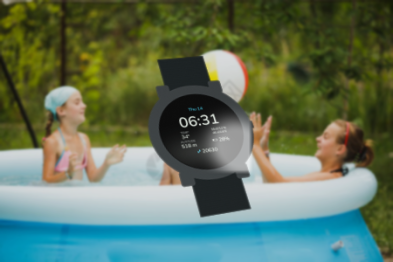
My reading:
6h31
